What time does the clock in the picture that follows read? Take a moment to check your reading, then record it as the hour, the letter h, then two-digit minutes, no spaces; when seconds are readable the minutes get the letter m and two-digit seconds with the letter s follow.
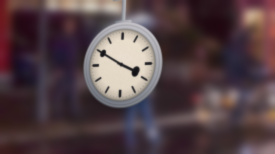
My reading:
3h50
